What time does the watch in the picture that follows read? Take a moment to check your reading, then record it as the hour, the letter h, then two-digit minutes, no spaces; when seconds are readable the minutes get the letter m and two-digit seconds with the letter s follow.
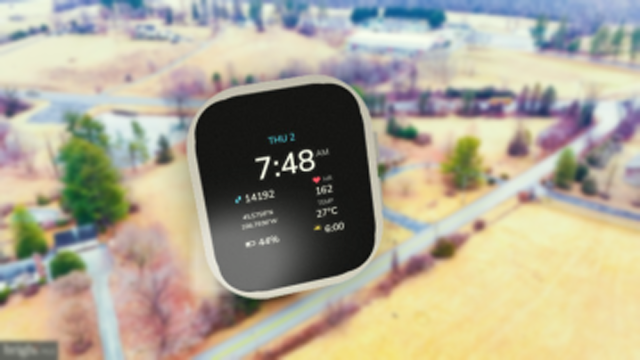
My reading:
7h48
